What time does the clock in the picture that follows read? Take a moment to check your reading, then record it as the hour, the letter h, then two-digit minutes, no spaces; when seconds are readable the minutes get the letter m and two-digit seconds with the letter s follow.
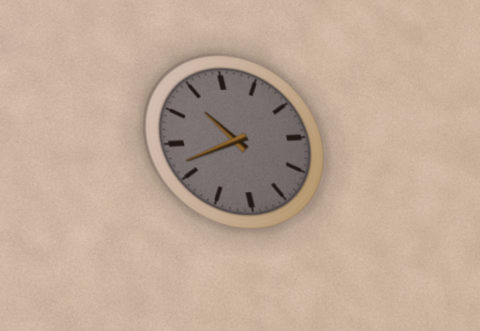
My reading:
10h42
